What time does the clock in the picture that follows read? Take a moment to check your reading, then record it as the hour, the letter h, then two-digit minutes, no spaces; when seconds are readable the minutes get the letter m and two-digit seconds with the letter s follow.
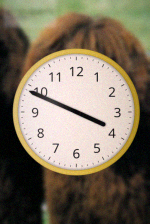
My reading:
3h49
